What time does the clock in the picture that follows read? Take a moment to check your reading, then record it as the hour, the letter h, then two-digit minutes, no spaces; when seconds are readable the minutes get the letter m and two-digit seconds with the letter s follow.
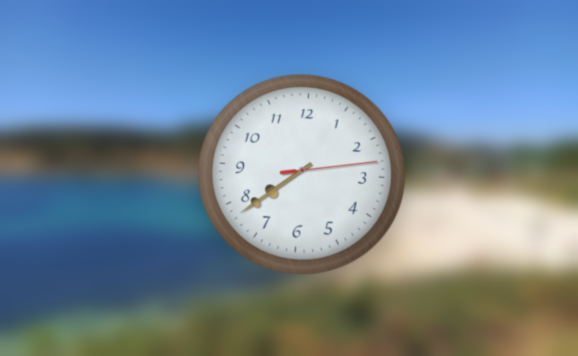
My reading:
7h38m13s
